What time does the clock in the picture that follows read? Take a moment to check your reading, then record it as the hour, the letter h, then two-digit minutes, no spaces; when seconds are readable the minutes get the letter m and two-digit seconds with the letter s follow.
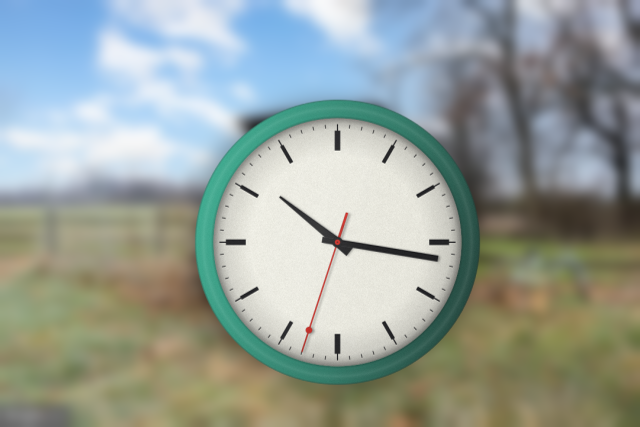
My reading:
10h16m33s
